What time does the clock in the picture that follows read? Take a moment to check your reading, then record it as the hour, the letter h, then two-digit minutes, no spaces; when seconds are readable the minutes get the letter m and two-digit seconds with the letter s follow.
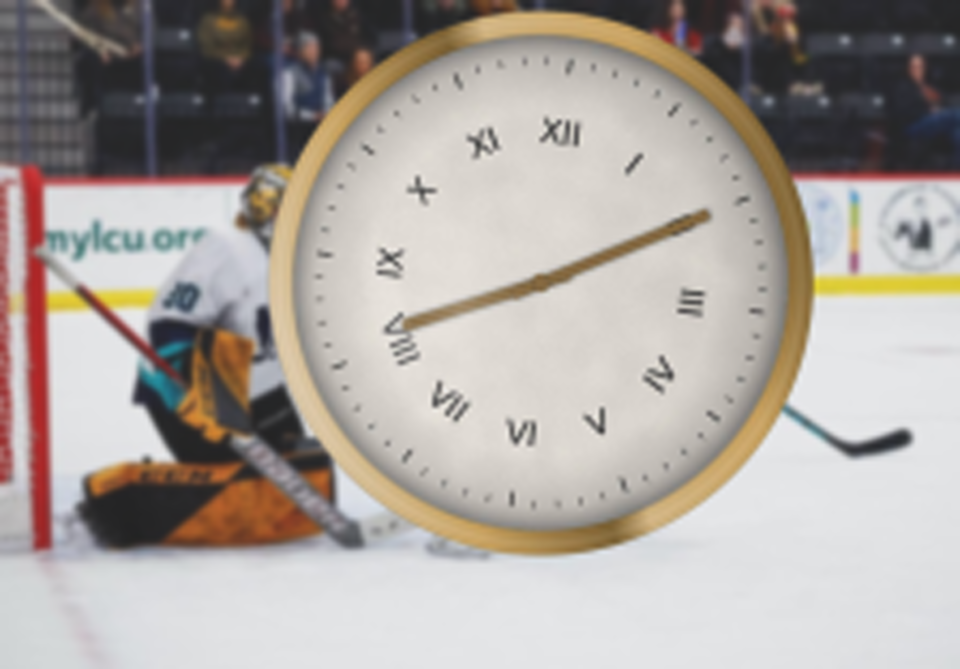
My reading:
8h10
